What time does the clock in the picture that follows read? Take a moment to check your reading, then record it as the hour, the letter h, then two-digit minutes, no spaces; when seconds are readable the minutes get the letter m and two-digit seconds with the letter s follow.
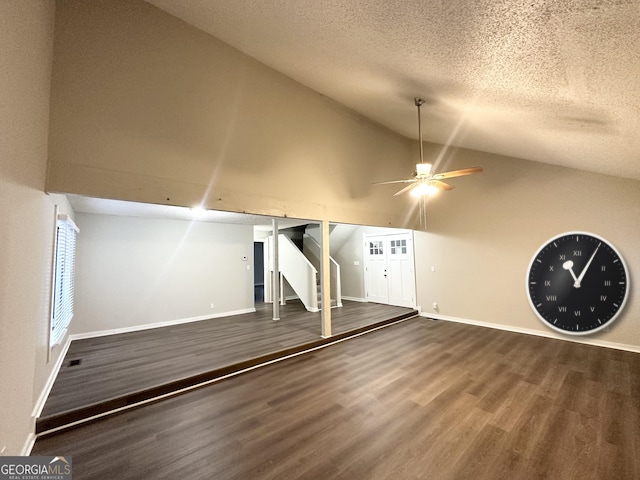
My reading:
11h05
